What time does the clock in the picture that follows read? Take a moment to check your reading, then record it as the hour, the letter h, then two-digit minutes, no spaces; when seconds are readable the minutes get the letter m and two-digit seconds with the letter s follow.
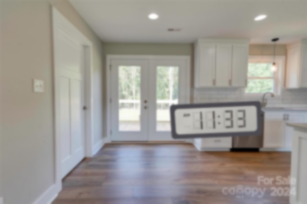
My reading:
11h33
